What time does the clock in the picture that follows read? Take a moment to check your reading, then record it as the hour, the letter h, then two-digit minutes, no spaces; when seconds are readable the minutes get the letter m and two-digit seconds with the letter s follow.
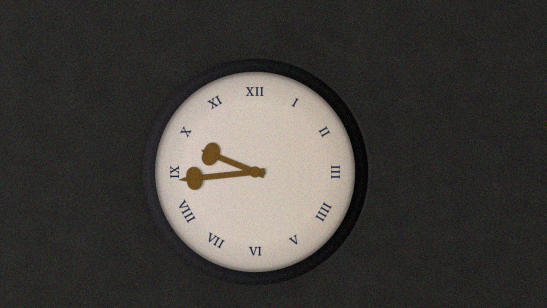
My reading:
9h44
